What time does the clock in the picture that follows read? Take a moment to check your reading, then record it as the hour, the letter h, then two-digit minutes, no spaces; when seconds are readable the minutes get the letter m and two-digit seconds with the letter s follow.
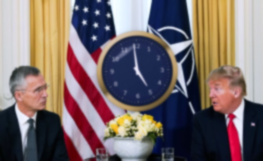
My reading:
4h59
